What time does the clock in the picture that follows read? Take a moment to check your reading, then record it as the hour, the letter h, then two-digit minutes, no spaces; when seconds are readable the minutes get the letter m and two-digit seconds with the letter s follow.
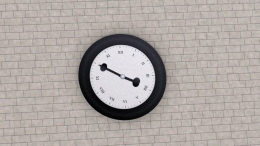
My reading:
3h50
